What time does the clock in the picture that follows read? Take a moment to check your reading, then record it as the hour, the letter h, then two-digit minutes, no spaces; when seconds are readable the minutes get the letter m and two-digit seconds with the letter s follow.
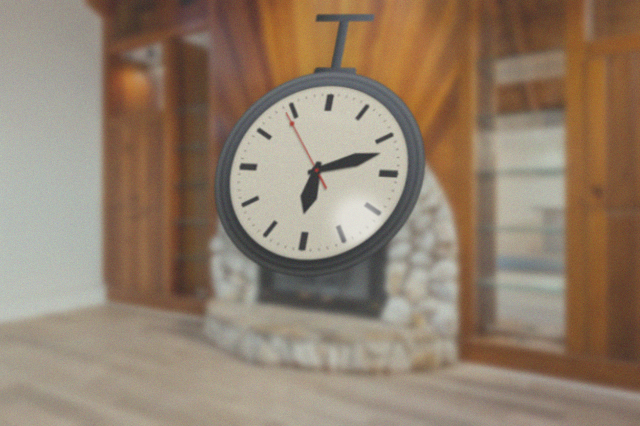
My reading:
6h11m54s
